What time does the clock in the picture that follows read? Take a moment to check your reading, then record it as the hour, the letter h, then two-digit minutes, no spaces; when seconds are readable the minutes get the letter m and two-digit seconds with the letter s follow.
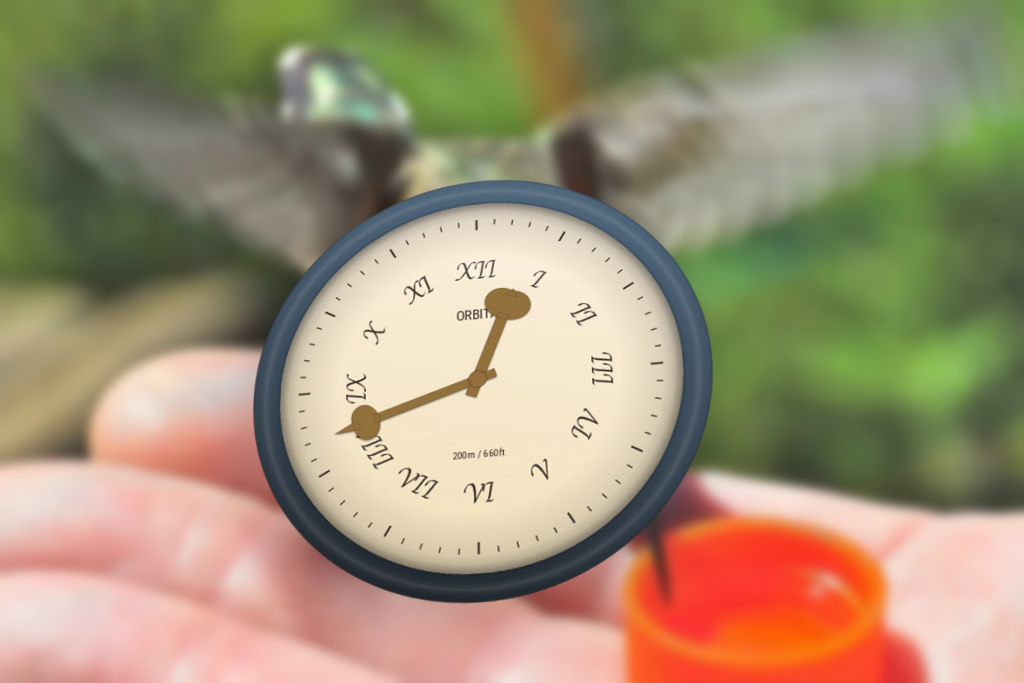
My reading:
12h42
